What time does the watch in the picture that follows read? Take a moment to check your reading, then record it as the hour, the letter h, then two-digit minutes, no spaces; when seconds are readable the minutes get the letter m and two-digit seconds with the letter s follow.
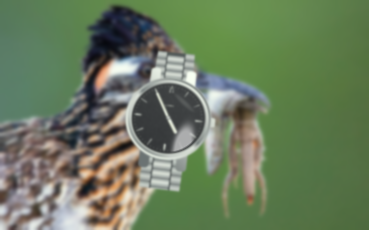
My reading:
4h55
